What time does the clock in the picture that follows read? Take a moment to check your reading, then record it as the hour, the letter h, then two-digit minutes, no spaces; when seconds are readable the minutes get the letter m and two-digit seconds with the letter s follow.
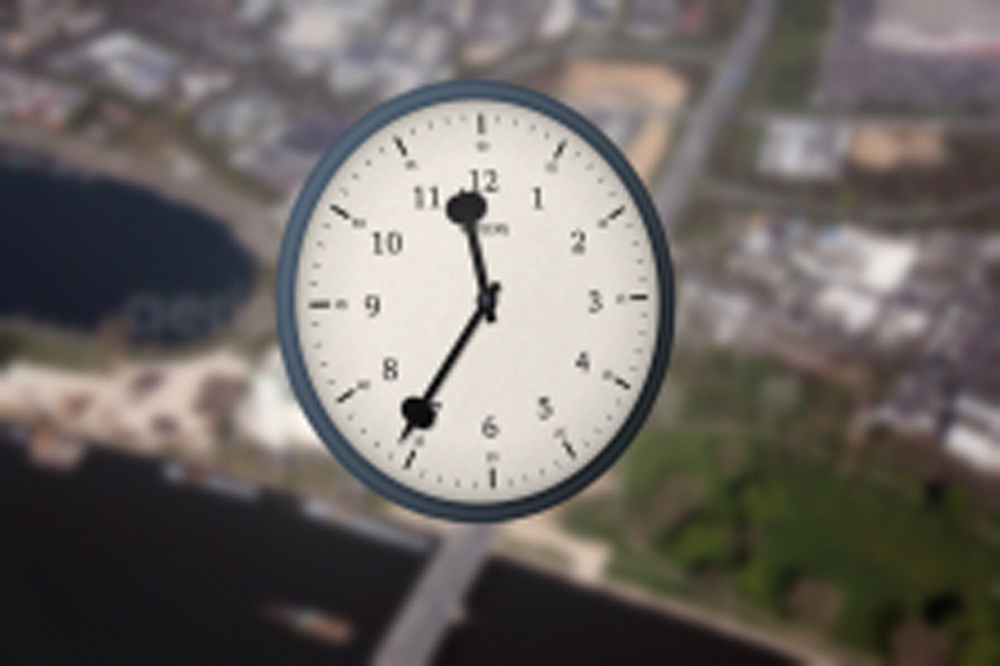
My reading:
11h36
